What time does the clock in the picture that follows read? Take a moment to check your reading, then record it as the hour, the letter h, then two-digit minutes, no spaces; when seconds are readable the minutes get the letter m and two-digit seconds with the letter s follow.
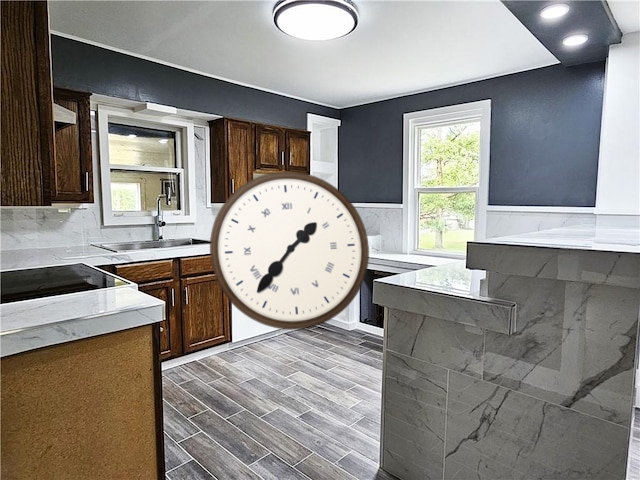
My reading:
1h37
